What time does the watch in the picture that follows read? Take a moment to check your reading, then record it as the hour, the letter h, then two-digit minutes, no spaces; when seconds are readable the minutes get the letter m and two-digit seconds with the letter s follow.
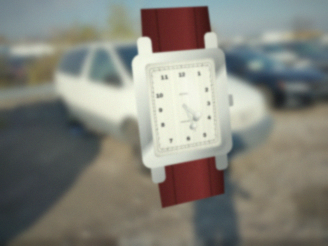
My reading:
4h27
